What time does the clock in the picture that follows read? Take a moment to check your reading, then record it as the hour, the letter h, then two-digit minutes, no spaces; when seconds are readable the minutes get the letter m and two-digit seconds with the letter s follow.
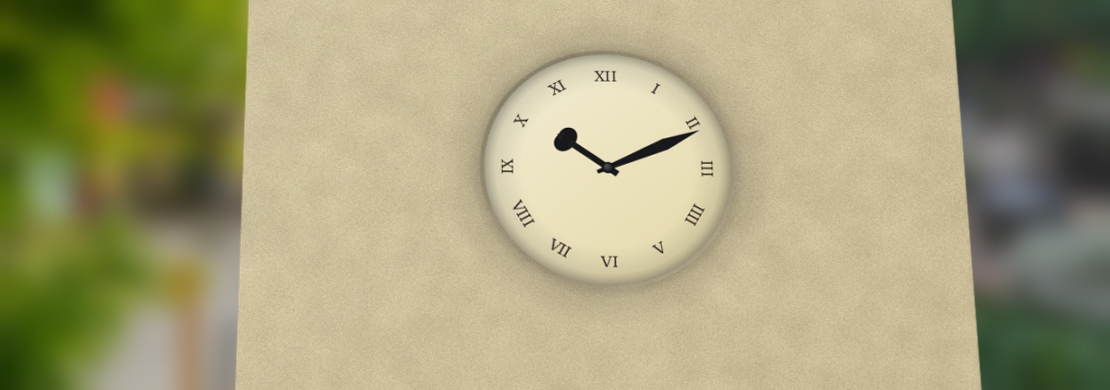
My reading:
10h11
